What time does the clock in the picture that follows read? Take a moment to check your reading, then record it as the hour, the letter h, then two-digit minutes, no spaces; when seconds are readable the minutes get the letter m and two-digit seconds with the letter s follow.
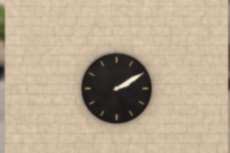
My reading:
2h10
